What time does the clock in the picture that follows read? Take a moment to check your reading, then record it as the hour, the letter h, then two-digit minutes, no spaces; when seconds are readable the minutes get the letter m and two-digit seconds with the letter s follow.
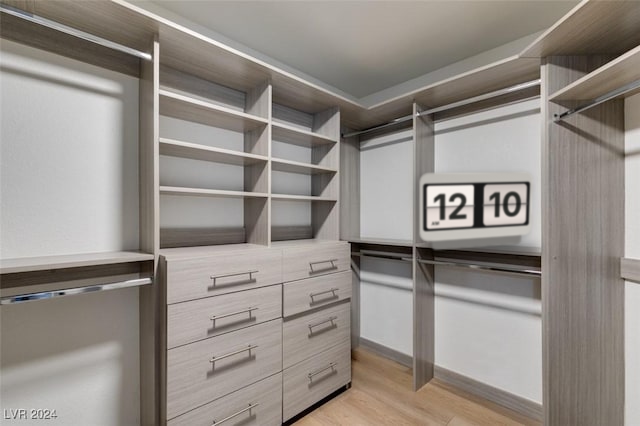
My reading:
12h10
